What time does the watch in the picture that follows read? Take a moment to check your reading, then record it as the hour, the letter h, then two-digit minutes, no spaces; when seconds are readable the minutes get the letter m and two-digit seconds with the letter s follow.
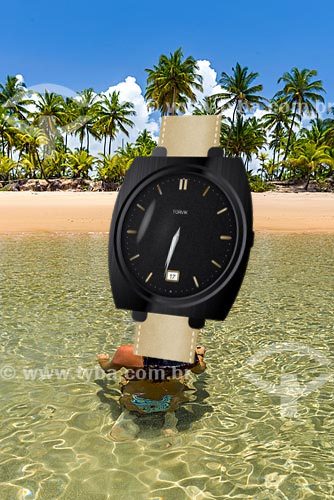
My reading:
6h32
